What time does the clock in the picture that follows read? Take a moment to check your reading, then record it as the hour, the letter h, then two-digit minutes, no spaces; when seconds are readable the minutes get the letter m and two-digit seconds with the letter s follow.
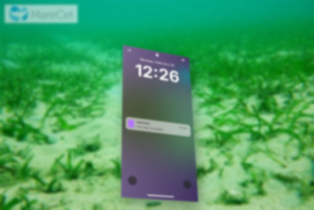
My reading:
12h26
